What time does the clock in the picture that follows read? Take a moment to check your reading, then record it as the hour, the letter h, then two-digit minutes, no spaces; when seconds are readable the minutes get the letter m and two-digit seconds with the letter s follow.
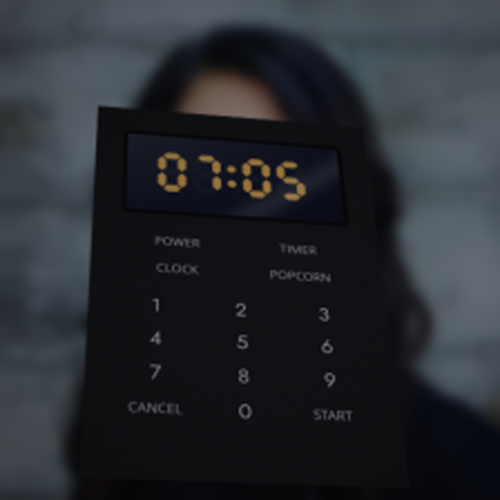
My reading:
7h05
